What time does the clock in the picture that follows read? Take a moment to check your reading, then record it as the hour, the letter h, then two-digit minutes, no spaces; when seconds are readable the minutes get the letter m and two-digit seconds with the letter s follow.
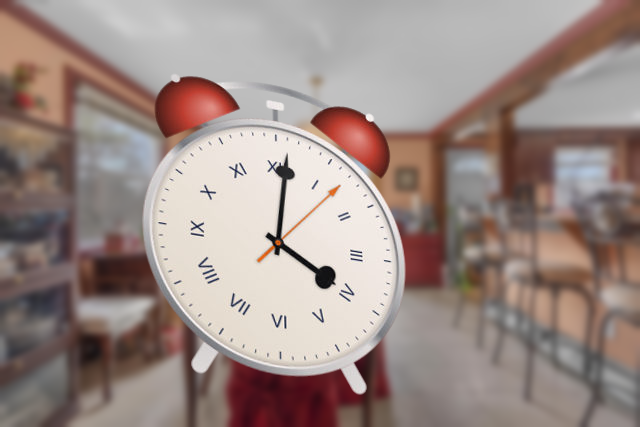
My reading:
4h01m07s
